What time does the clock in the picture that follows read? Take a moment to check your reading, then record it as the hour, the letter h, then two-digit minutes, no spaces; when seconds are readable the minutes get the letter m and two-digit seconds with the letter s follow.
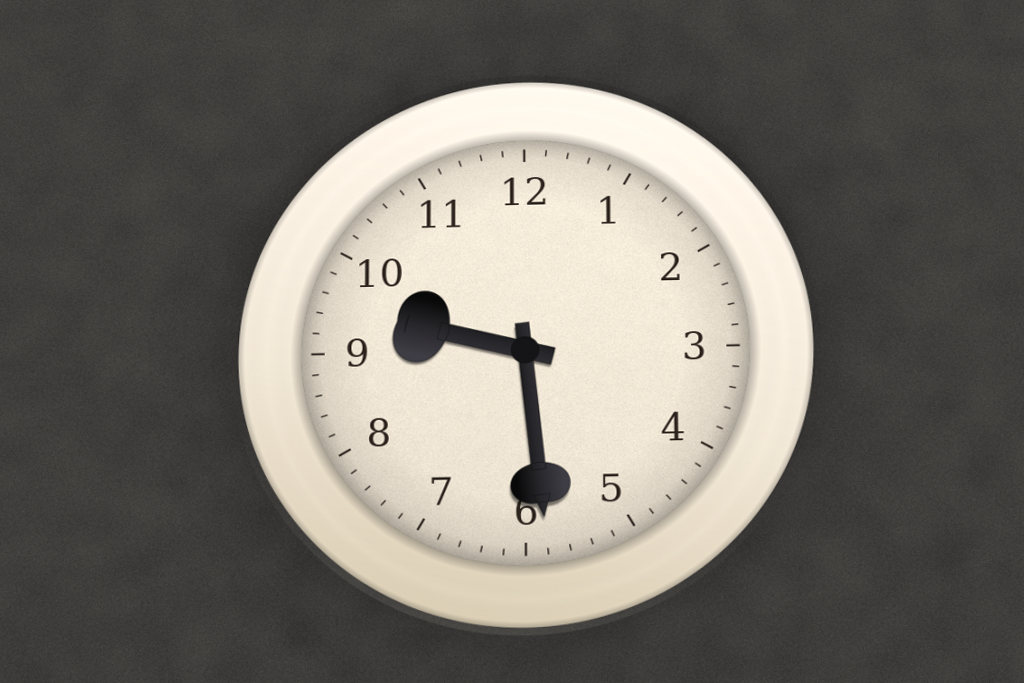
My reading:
9h29
